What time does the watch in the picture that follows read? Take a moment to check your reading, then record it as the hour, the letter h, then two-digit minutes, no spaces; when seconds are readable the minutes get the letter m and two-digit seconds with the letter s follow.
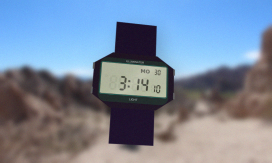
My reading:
3h14m10s
